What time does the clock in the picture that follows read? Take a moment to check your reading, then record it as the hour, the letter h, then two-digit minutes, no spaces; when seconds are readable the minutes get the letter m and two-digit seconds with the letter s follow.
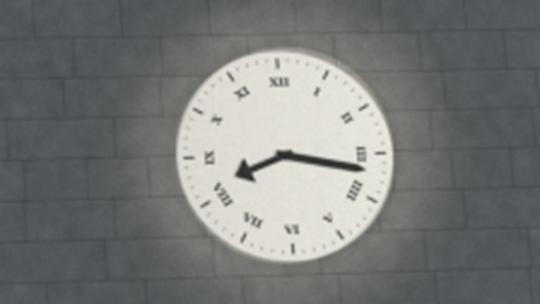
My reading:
8h17
